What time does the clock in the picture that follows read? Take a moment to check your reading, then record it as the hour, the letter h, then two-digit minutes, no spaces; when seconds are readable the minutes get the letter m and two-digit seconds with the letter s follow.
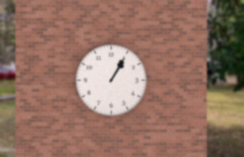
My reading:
1h05
